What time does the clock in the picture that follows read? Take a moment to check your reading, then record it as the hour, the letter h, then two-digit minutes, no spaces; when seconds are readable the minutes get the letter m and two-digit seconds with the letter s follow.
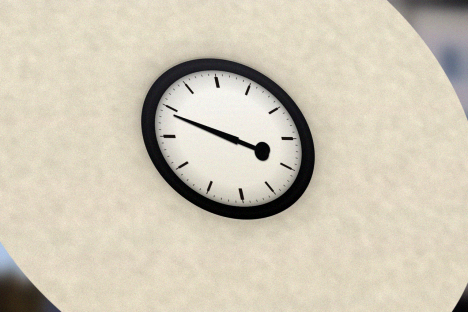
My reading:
3h49
